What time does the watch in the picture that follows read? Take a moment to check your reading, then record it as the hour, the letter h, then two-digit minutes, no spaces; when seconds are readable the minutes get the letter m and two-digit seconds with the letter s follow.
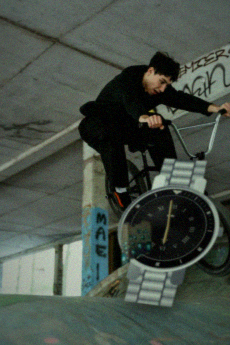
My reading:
5h59
